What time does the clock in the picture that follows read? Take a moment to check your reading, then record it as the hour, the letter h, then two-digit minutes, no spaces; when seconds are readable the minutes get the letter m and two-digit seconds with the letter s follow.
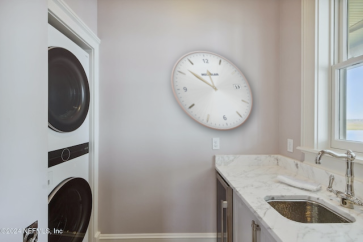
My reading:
11h52
